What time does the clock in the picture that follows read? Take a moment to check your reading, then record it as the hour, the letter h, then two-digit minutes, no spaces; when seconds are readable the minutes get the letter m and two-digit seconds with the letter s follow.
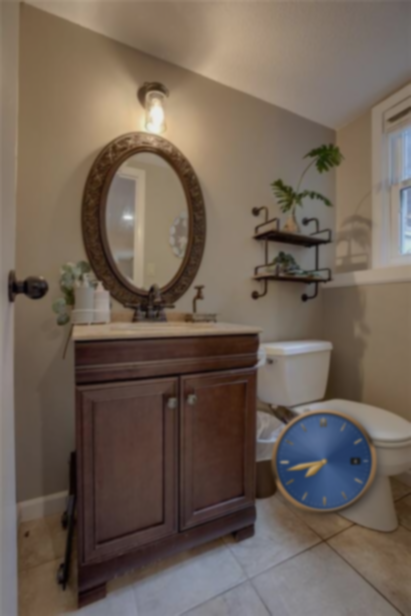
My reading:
7h43
